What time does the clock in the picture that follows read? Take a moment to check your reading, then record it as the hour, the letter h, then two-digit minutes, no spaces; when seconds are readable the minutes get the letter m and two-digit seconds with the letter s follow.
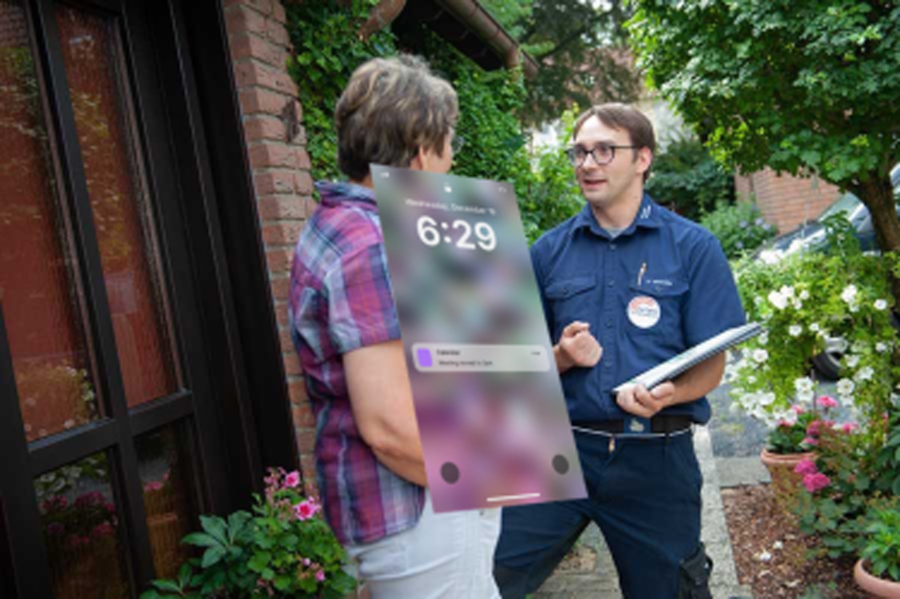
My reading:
6h29
